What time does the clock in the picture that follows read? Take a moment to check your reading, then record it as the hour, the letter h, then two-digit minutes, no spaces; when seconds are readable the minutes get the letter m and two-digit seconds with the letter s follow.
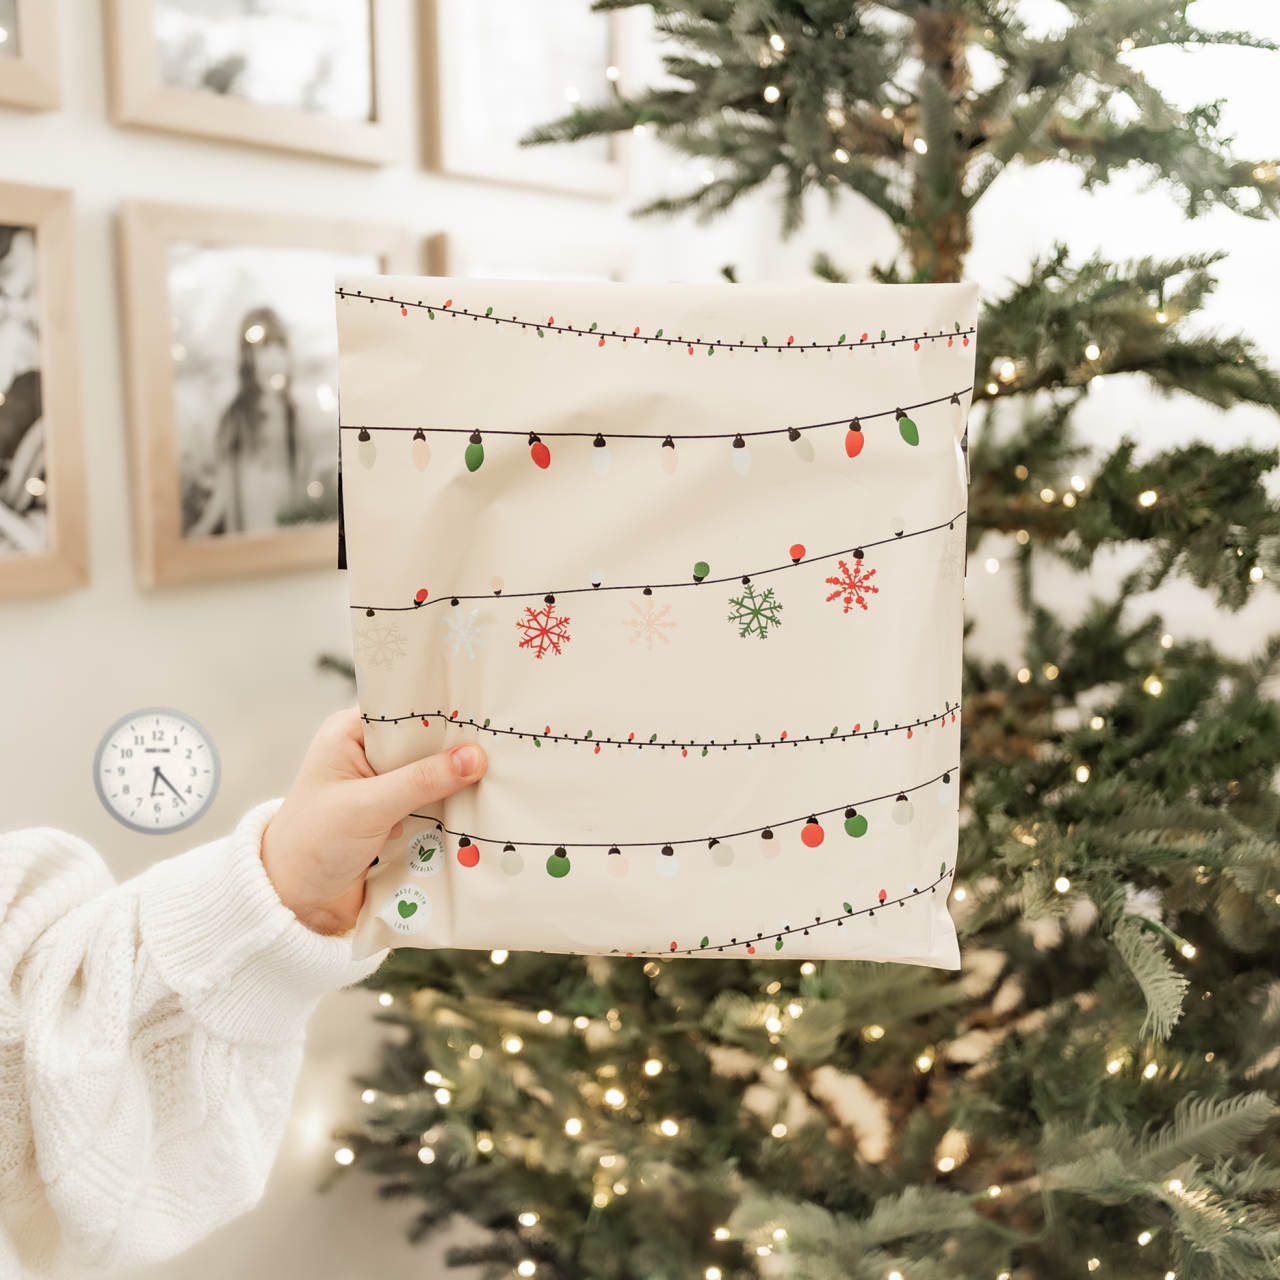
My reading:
6h23
